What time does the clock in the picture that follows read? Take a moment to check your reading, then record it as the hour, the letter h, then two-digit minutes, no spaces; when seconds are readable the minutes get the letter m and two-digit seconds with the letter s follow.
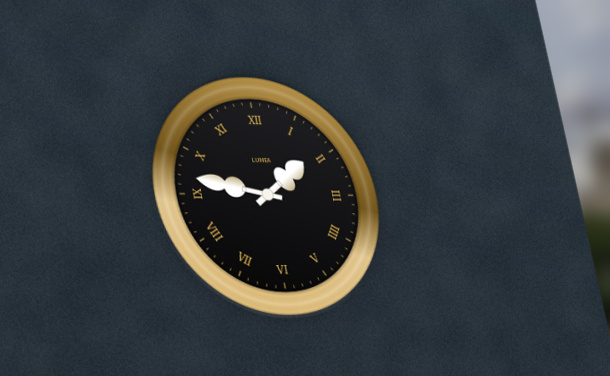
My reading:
1h47
